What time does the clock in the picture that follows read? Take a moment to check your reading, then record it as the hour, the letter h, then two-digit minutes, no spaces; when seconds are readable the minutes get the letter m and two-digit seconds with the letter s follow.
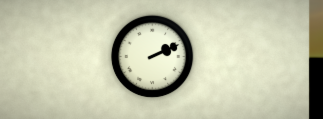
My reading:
2h11
